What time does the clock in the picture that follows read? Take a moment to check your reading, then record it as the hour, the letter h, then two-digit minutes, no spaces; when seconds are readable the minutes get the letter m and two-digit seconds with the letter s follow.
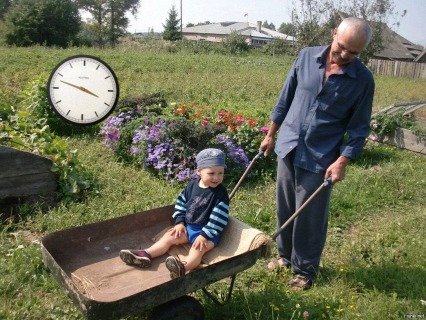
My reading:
3h48
